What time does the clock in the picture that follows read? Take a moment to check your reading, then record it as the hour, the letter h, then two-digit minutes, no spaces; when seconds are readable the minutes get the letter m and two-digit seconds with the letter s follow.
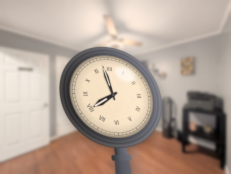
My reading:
7h58
